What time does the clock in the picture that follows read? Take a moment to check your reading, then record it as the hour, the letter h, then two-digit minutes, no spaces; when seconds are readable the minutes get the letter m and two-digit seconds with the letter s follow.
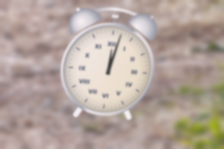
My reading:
12h02
